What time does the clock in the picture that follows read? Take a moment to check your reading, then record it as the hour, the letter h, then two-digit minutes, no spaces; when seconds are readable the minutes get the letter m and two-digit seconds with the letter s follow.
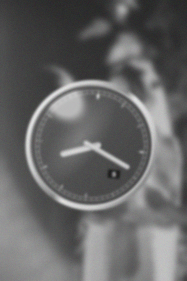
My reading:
8h19
